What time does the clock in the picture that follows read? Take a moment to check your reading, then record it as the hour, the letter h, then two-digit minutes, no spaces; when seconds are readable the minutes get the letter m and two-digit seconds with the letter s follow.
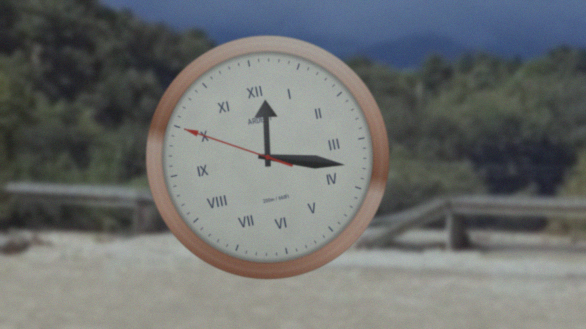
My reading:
12h17m50s
